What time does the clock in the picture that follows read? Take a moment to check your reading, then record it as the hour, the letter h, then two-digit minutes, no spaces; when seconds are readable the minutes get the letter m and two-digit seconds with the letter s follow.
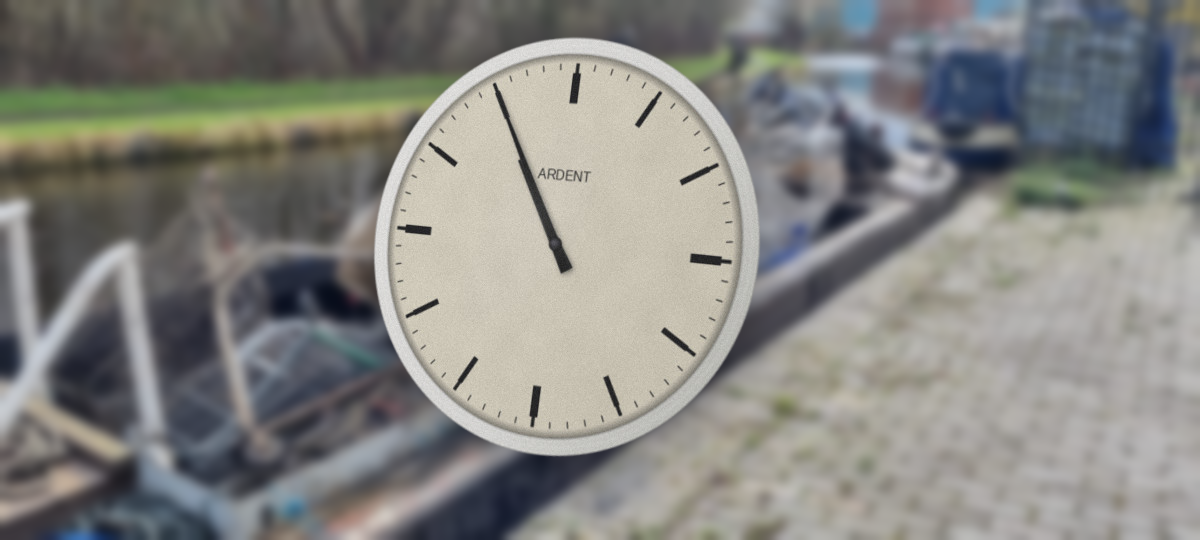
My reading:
10h55
